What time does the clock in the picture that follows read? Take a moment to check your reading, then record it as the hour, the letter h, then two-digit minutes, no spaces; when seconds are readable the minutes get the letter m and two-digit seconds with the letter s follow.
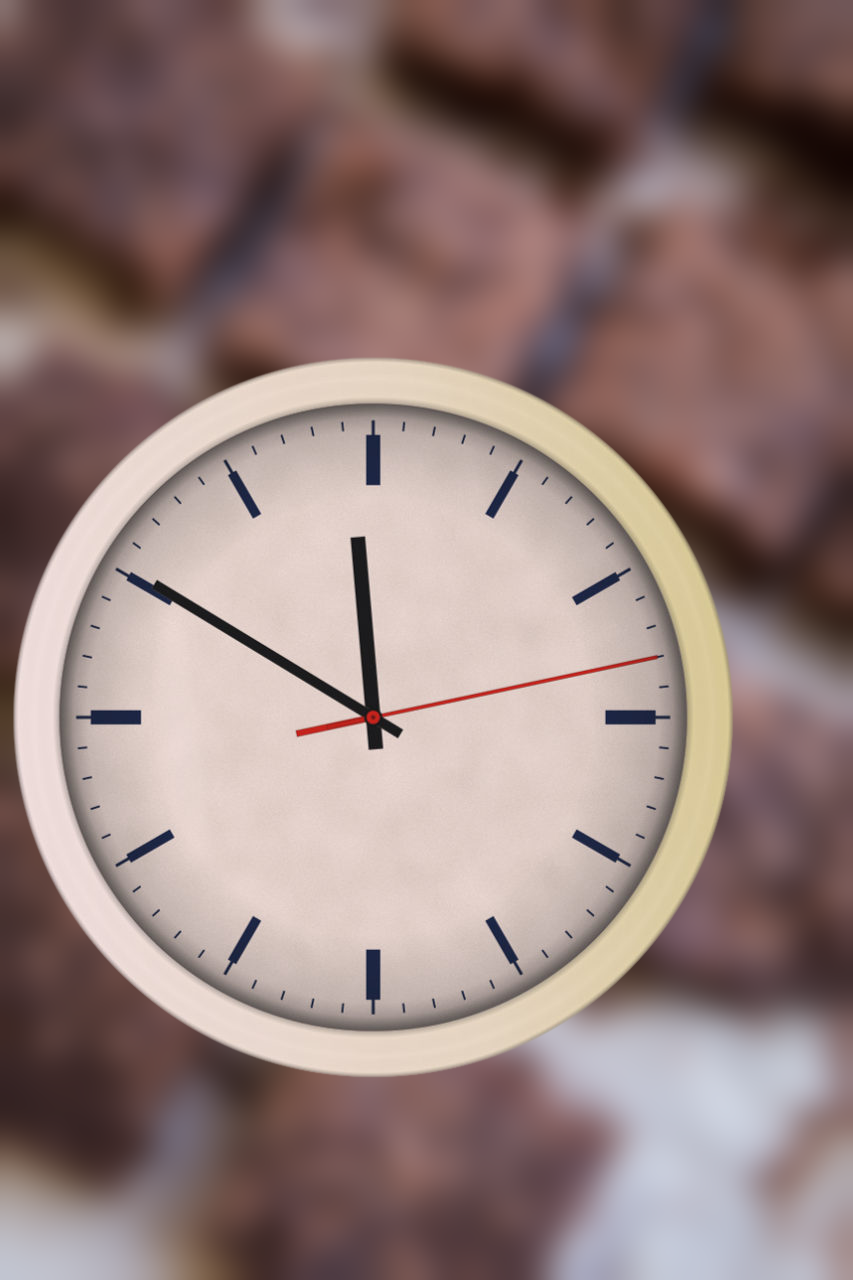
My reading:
11h50m13s
